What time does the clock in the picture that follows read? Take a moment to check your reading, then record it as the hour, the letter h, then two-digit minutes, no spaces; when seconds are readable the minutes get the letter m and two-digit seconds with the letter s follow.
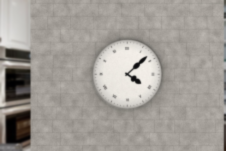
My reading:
4h08
